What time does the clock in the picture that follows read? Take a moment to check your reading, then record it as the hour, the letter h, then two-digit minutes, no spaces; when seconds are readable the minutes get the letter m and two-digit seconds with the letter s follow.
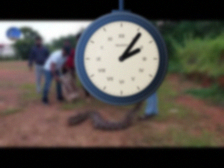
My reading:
2h06
